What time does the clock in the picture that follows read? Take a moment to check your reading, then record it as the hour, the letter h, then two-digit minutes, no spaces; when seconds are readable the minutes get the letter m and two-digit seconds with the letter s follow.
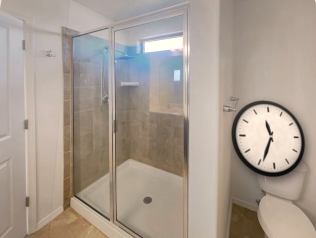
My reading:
11h34
